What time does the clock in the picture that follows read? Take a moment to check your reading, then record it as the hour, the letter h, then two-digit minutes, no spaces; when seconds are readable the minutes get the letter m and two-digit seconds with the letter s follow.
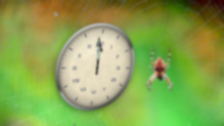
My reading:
11h59
